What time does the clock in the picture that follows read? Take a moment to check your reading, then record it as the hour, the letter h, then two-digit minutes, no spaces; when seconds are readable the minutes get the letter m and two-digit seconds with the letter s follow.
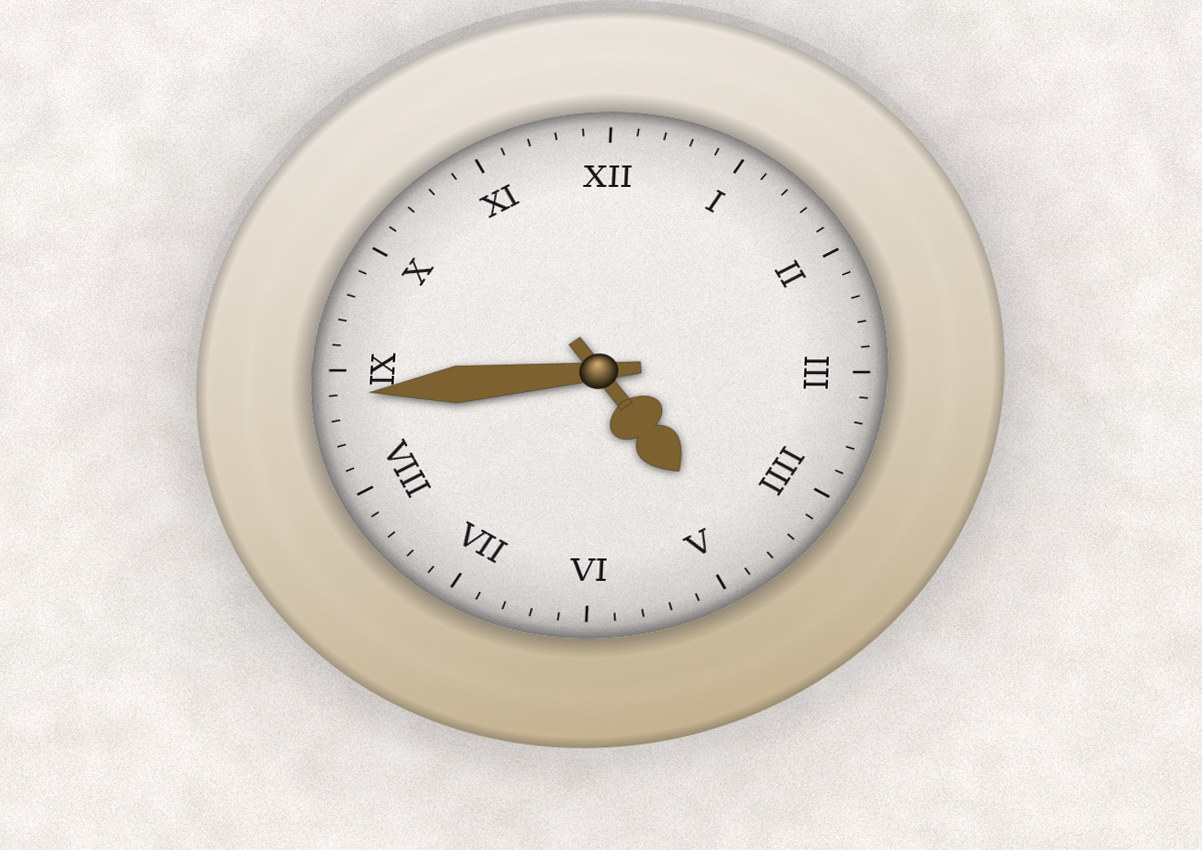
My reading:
4h44
